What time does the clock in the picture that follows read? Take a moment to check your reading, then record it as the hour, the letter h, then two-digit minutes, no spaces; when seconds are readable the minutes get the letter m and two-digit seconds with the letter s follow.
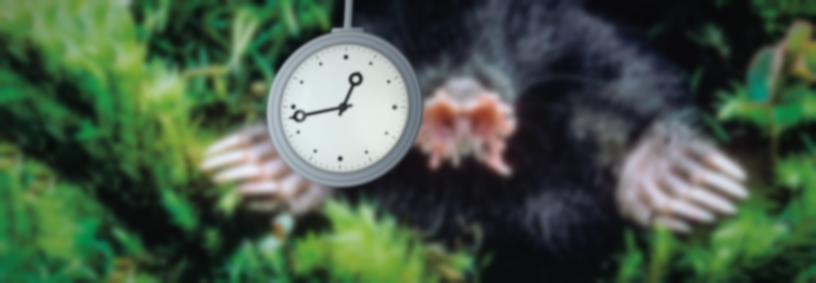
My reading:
12h43
